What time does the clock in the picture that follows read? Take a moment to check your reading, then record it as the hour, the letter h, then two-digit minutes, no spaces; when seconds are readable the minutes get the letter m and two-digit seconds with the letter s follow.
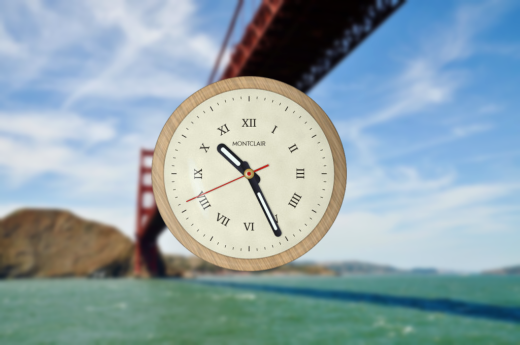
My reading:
10h25m41s
